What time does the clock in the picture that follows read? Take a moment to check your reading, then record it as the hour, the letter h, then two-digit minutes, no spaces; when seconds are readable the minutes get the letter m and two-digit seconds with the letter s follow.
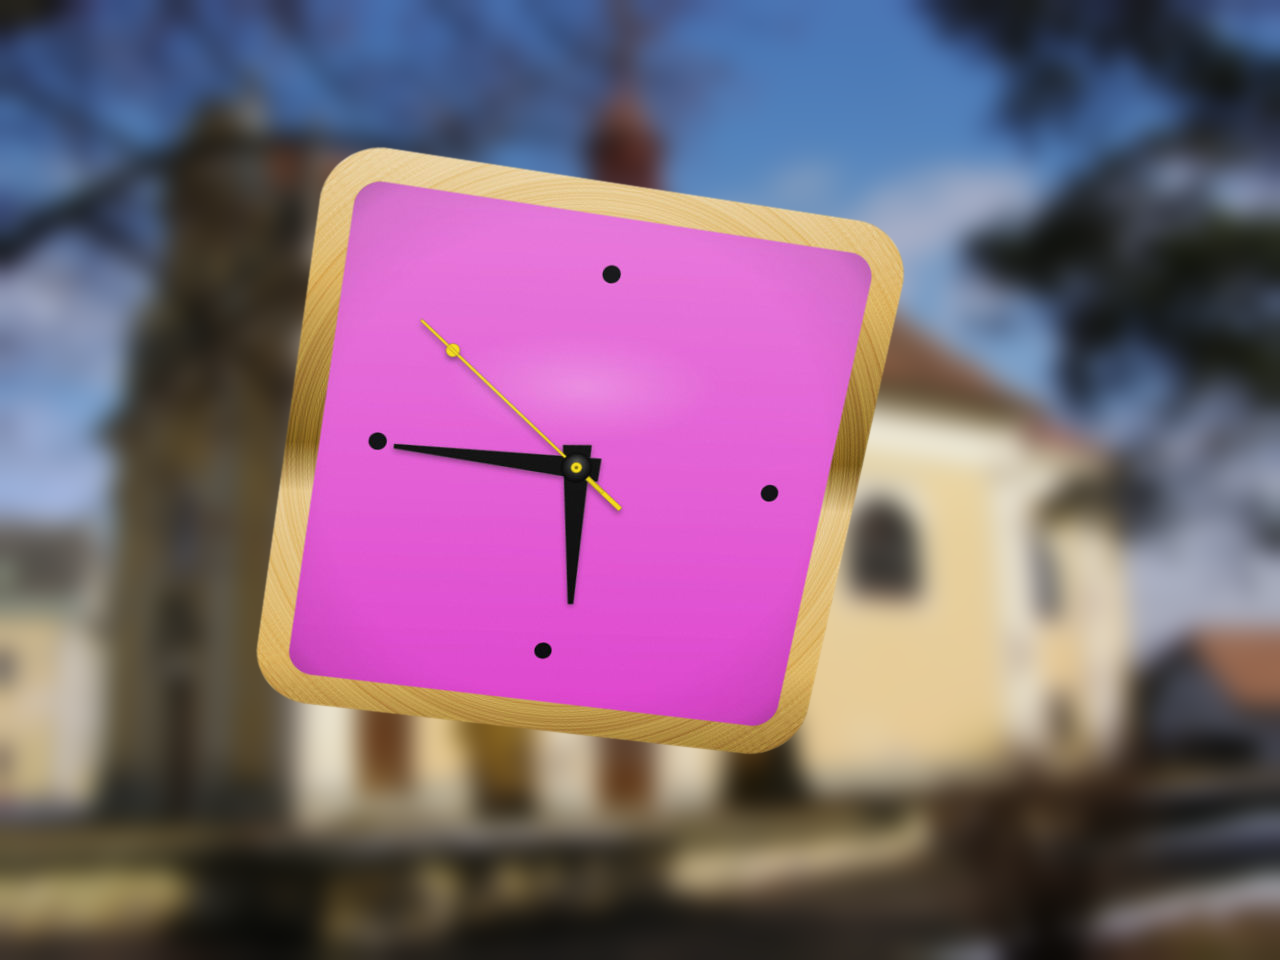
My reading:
5h44m51s
